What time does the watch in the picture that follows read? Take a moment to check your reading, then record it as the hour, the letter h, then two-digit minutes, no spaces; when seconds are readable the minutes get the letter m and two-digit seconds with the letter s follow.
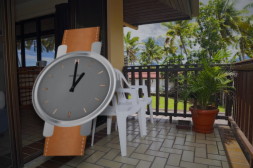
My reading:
1h00
